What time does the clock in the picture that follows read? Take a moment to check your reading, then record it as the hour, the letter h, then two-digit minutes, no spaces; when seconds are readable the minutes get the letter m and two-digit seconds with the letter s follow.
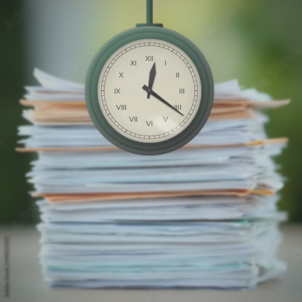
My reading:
12h21
